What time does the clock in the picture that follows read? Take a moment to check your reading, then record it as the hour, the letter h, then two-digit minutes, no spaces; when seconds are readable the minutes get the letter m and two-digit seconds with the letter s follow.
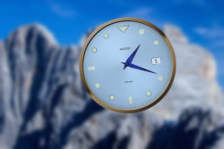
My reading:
1h19
